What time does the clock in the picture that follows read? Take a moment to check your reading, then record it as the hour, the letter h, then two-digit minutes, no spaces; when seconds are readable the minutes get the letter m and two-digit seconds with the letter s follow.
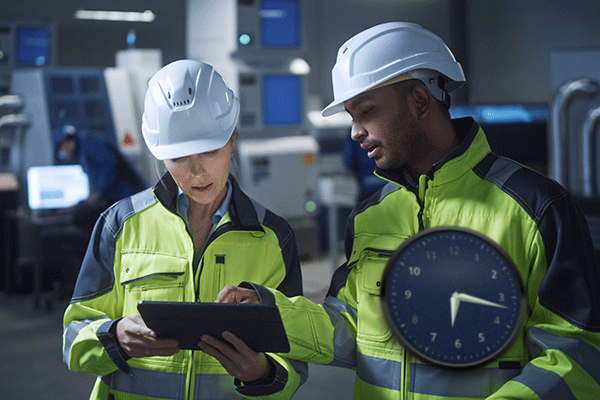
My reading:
6h17
